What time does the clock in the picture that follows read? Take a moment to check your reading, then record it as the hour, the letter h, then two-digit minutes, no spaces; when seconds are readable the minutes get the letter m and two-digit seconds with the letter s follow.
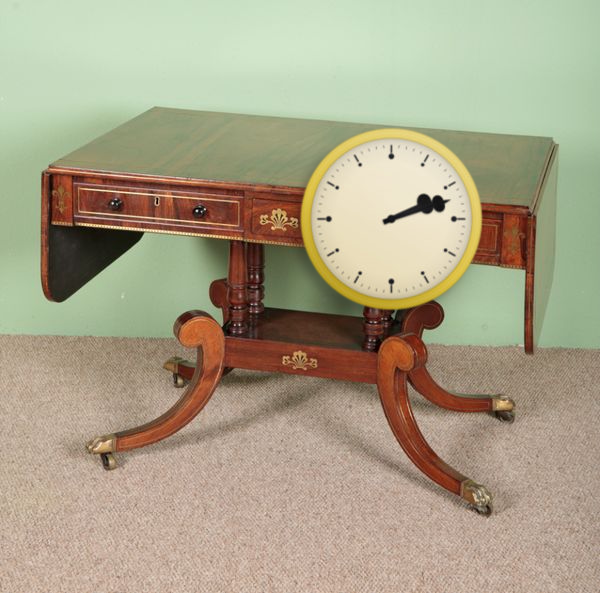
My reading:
2h12
